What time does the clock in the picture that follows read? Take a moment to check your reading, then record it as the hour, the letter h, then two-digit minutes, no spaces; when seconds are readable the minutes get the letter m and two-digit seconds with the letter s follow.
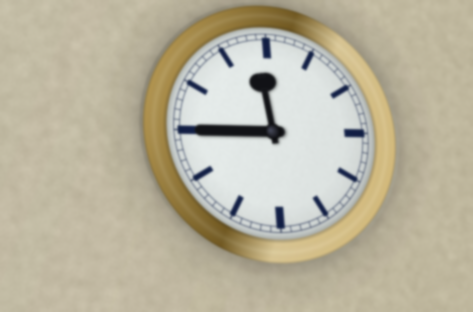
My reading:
11h45
